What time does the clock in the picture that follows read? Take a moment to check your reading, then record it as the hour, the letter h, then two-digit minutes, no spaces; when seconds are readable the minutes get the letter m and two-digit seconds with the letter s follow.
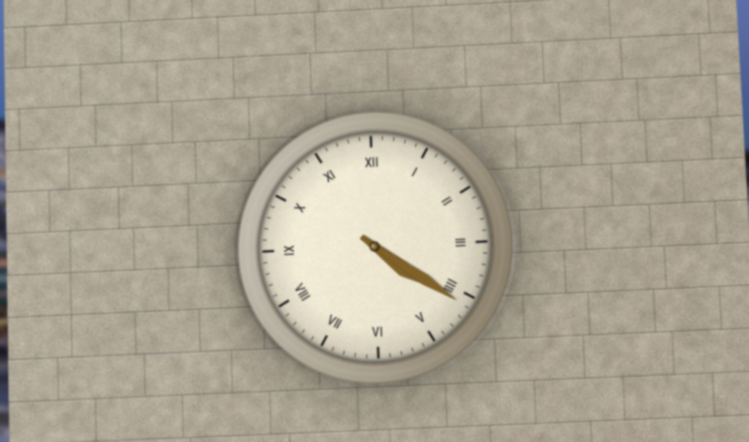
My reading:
4h21
